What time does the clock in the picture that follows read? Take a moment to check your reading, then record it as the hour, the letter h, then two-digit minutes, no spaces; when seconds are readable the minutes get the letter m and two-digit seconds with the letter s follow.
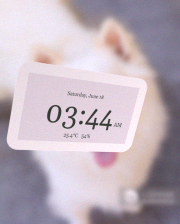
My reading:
3h44
